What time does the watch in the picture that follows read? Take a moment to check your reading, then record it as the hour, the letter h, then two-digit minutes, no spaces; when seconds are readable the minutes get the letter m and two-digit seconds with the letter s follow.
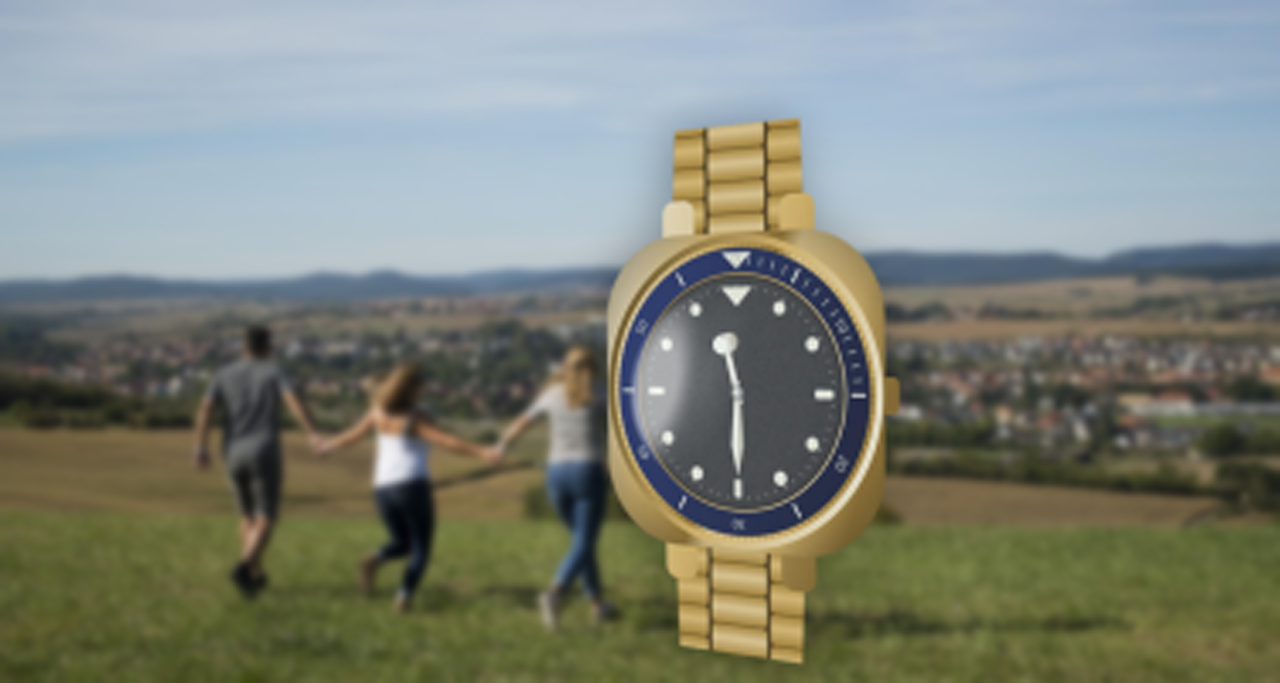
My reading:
11h30
